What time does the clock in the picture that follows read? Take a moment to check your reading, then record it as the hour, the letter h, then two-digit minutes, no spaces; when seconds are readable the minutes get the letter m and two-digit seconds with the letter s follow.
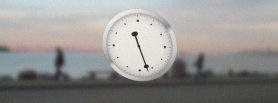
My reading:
11h27
